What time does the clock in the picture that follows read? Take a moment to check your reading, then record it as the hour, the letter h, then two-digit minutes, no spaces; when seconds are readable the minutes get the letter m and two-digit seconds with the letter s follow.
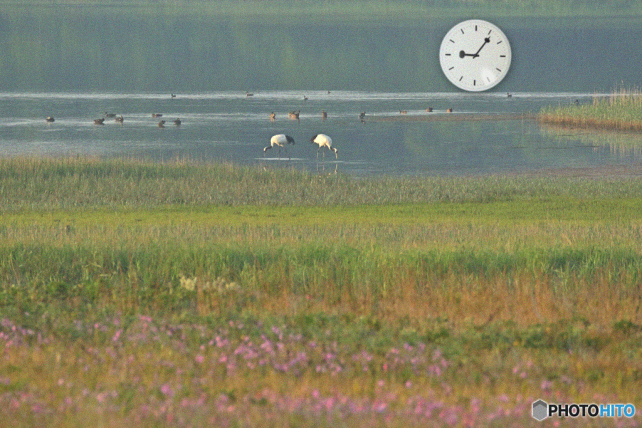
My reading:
9h06
